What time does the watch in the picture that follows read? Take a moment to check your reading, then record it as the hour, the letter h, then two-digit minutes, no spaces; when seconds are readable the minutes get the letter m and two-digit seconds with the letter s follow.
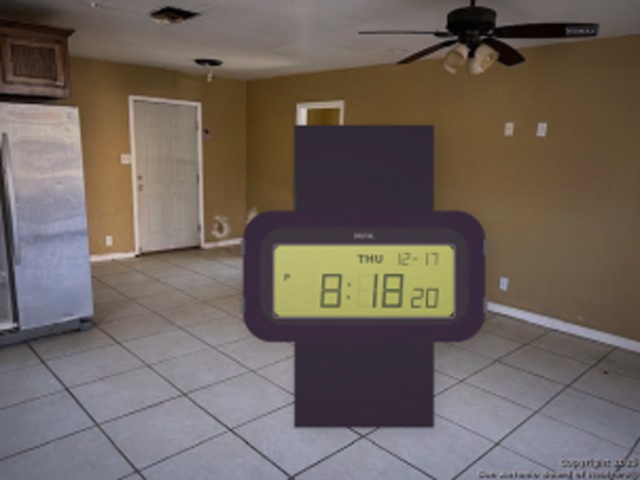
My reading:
8h18m20s
